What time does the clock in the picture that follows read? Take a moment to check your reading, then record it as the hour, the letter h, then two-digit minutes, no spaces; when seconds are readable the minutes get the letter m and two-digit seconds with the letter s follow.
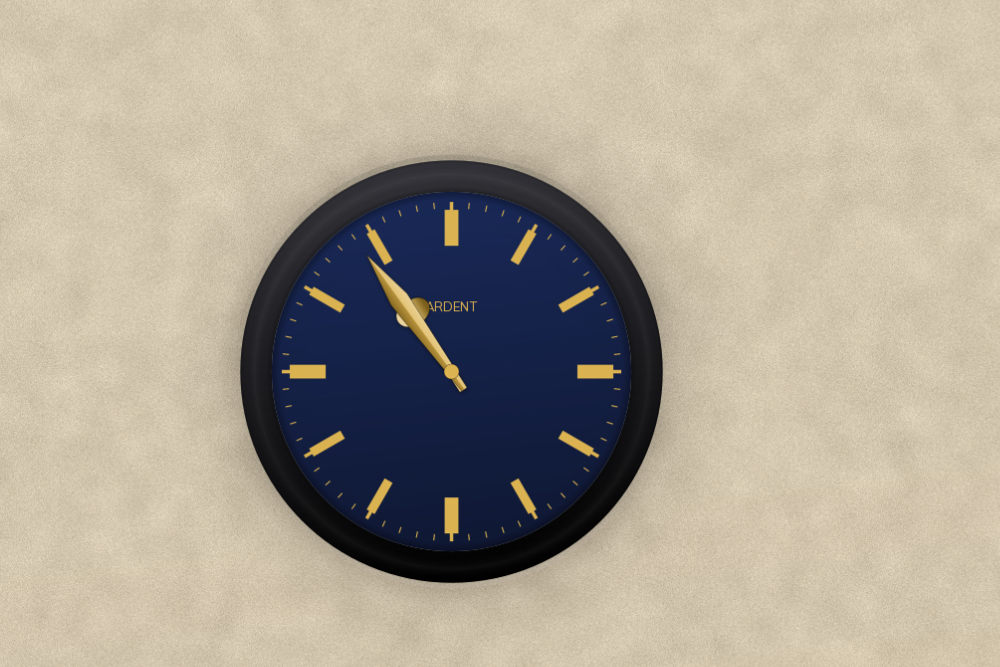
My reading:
10h54
